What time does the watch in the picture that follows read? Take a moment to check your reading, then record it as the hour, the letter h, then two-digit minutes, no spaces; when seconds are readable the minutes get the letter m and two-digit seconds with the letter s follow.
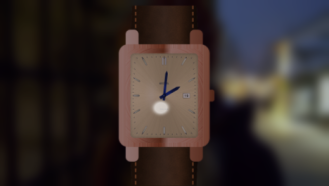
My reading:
2h01
